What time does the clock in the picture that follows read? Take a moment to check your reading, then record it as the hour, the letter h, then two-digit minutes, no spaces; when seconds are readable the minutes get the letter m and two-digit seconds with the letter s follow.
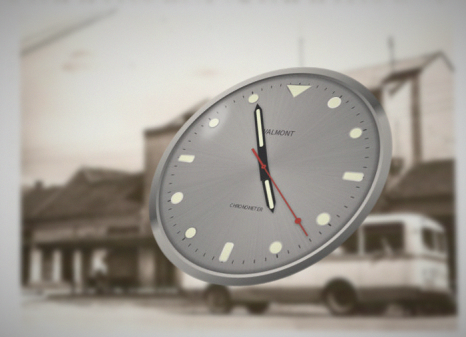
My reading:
4h55m22s
